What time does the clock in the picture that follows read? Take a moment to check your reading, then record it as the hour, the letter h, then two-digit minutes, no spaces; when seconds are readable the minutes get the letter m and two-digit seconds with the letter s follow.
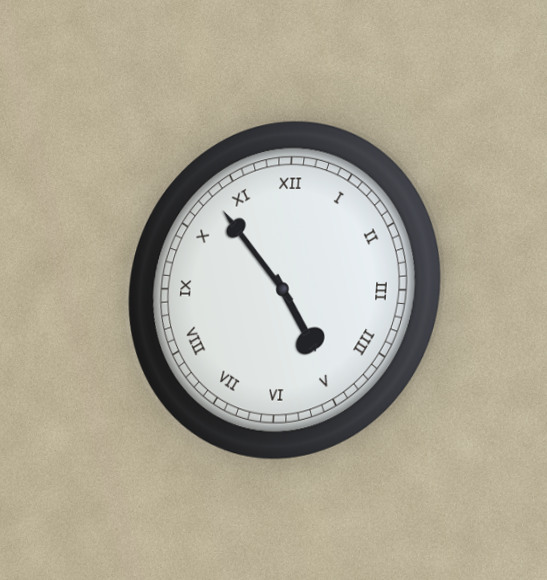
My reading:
4h53
